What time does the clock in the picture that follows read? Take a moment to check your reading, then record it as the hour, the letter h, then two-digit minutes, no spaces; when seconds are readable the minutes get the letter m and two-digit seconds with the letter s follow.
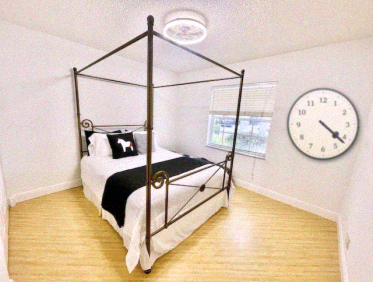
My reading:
4h22
